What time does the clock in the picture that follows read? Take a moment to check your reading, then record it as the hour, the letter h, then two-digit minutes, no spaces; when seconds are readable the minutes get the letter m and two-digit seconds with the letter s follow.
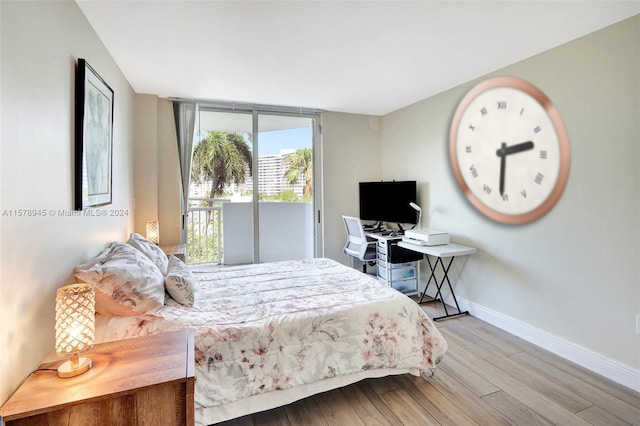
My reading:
2h31
